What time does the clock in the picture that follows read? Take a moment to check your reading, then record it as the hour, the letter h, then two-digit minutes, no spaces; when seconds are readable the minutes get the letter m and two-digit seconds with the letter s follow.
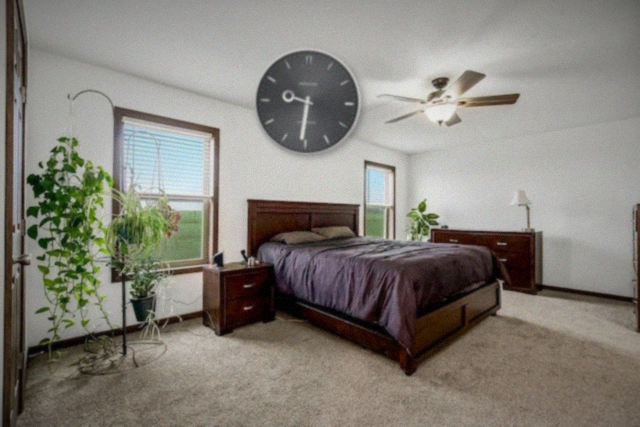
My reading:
9h31
